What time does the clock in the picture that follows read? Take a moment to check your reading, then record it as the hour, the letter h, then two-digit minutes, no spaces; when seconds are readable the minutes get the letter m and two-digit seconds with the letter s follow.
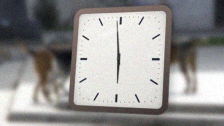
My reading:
5h59
